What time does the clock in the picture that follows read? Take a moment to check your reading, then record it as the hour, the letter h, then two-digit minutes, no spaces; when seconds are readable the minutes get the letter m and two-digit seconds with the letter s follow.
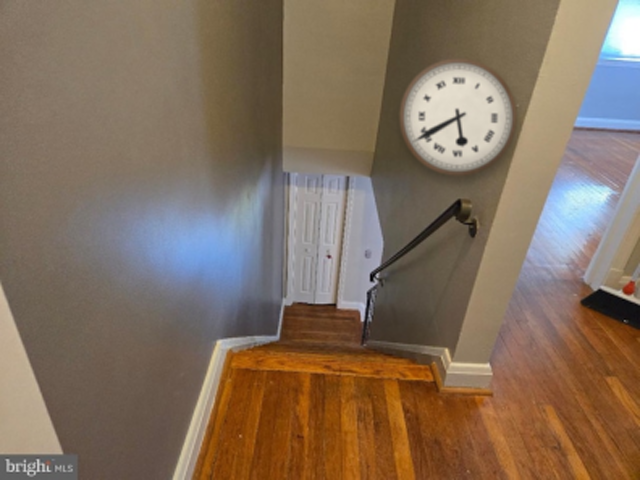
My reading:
5h40
